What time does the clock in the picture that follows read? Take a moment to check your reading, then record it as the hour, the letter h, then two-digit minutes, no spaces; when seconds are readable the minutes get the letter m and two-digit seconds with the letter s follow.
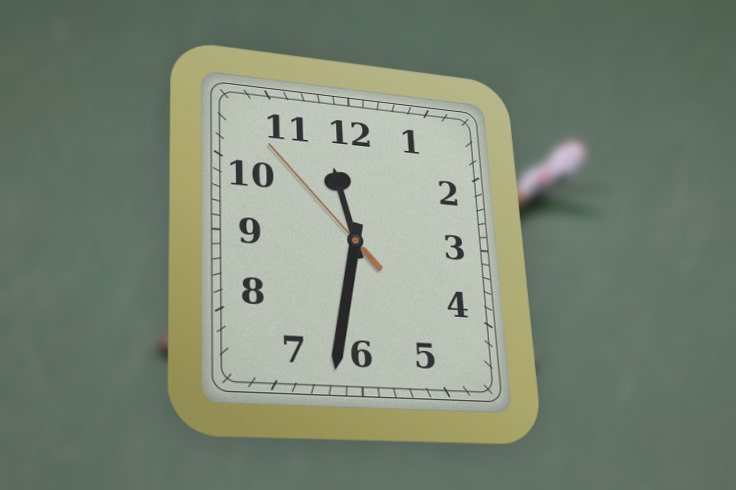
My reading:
11h31m53s
